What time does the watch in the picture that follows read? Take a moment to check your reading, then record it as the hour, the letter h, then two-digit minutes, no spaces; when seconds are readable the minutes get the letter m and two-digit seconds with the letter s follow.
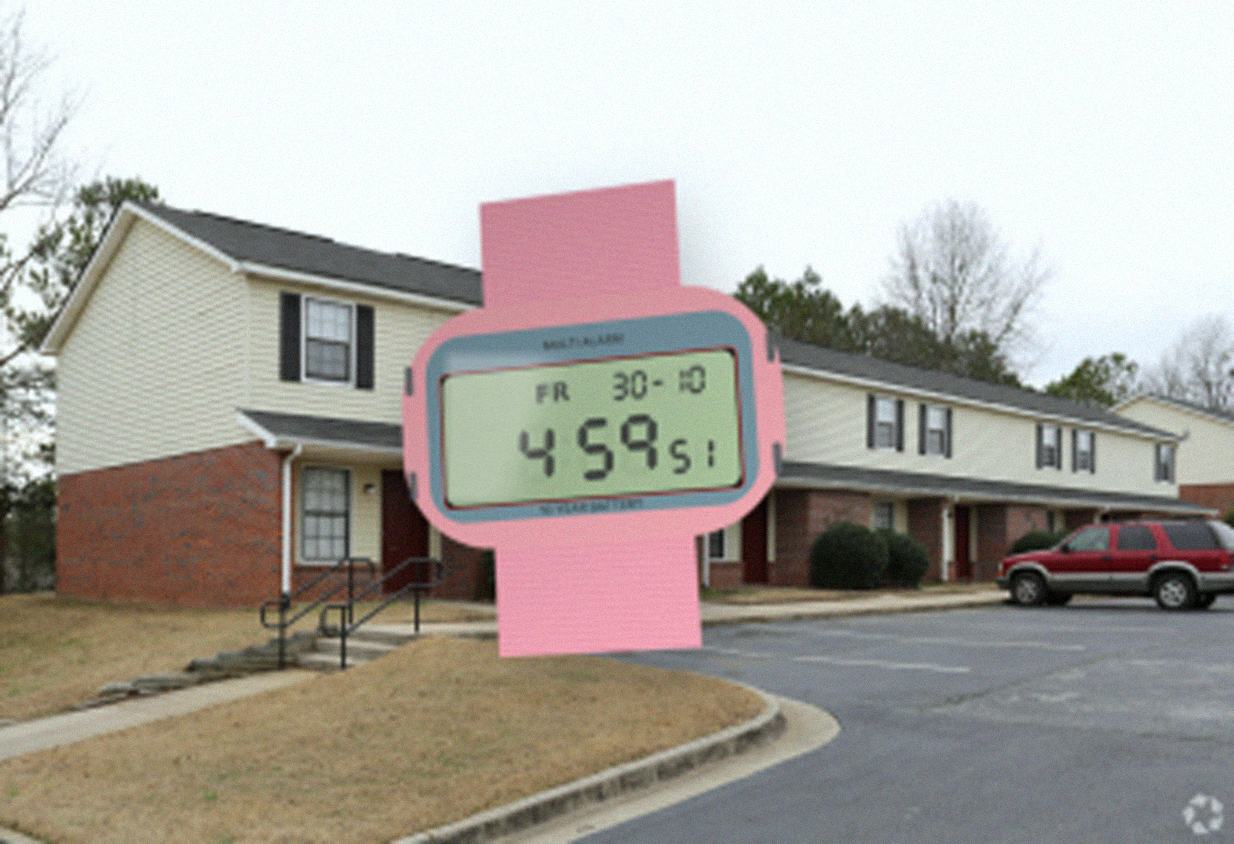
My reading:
4h59m51s
